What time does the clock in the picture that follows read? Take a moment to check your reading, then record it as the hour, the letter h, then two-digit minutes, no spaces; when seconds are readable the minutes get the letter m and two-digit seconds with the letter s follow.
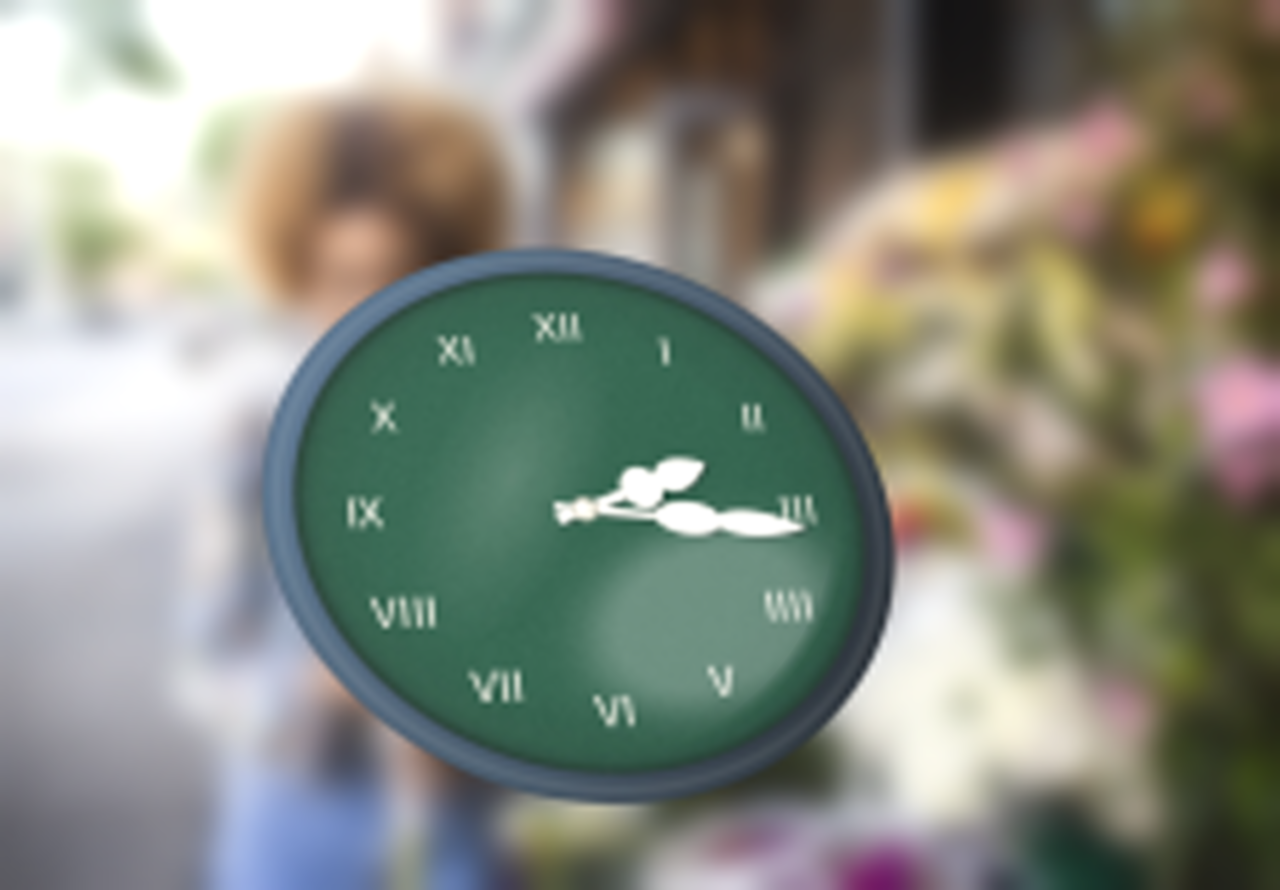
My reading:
2h16
